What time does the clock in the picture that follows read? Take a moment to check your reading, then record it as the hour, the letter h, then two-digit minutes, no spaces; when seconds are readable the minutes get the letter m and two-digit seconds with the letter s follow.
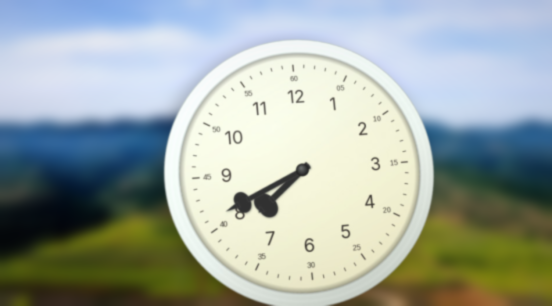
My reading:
7h41
